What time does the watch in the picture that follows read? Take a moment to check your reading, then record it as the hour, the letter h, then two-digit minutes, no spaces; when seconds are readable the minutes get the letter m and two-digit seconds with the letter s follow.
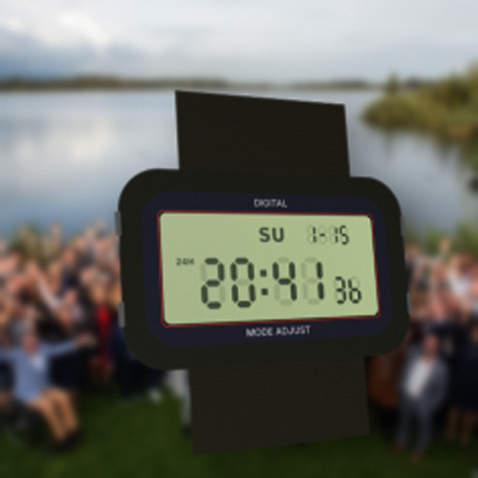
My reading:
20h41m36s
